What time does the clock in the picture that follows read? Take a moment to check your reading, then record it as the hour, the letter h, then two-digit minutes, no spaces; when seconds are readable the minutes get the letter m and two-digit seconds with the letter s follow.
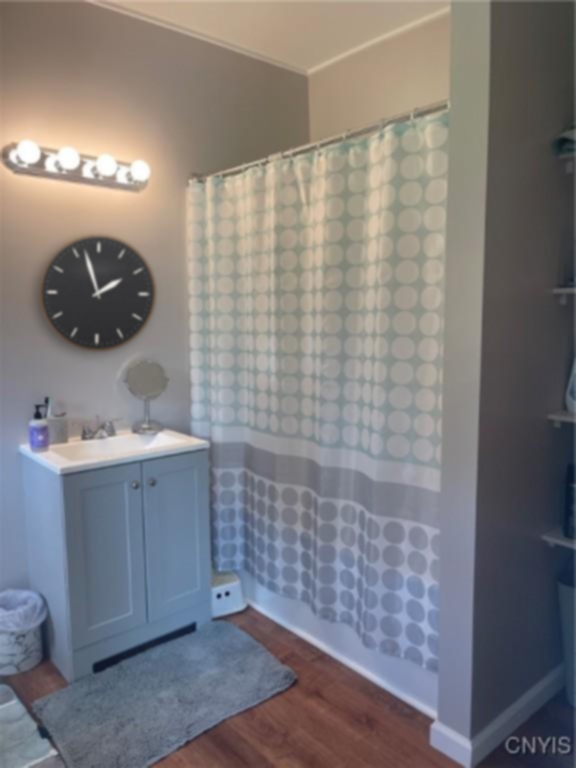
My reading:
1h57
